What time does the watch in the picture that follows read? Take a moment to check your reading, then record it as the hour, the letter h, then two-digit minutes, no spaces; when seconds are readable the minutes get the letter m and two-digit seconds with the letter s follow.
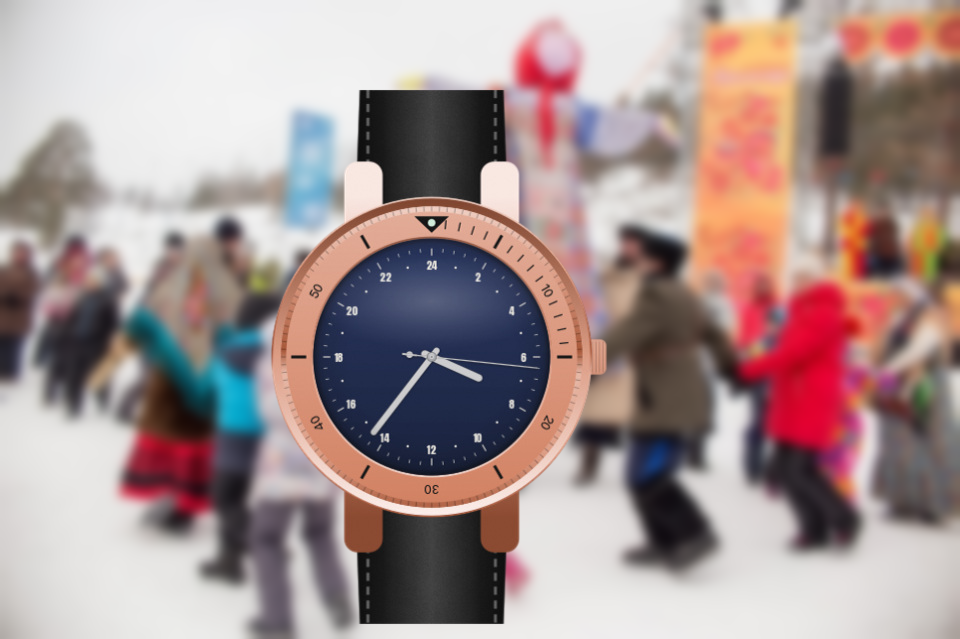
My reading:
7h36m16s
